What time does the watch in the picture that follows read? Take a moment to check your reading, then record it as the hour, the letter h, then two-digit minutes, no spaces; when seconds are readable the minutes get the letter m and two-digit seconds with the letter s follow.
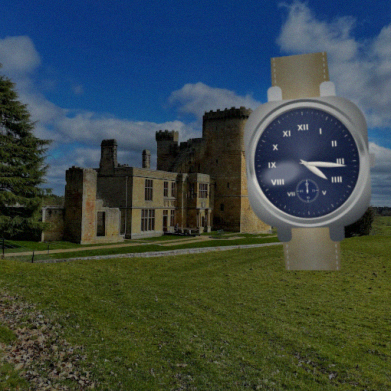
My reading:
4h16
